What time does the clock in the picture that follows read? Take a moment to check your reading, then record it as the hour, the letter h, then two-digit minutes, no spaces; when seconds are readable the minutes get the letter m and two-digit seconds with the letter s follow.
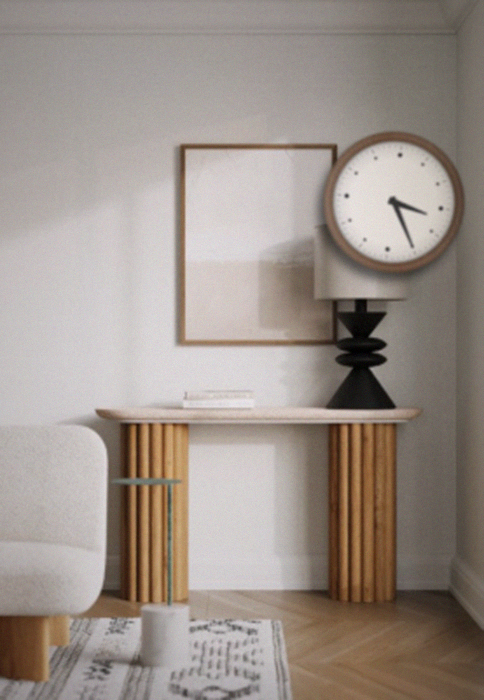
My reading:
3h25
